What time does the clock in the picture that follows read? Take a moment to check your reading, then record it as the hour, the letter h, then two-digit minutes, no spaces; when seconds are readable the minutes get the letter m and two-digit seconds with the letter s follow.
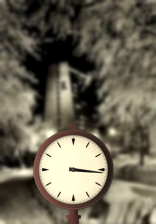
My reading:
3h16
